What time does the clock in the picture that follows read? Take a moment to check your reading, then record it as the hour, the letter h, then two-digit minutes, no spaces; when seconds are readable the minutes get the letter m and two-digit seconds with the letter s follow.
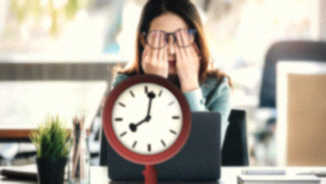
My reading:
8h02
